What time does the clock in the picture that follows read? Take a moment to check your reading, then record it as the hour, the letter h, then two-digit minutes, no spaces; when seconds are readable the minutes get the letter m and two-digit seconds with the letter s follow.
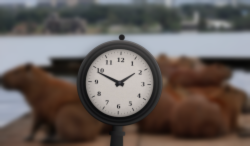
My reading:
1h49
